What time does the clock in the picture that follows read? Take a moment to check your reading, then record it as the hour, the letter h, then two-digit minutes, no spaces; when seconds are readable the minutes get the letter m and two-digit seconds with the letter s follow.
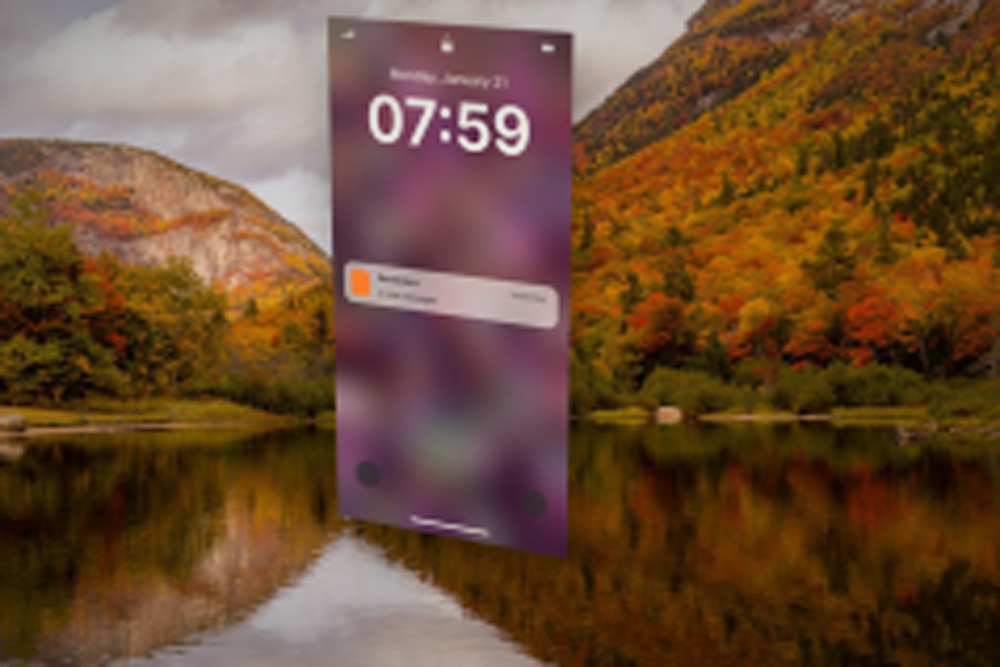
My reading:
7h59
